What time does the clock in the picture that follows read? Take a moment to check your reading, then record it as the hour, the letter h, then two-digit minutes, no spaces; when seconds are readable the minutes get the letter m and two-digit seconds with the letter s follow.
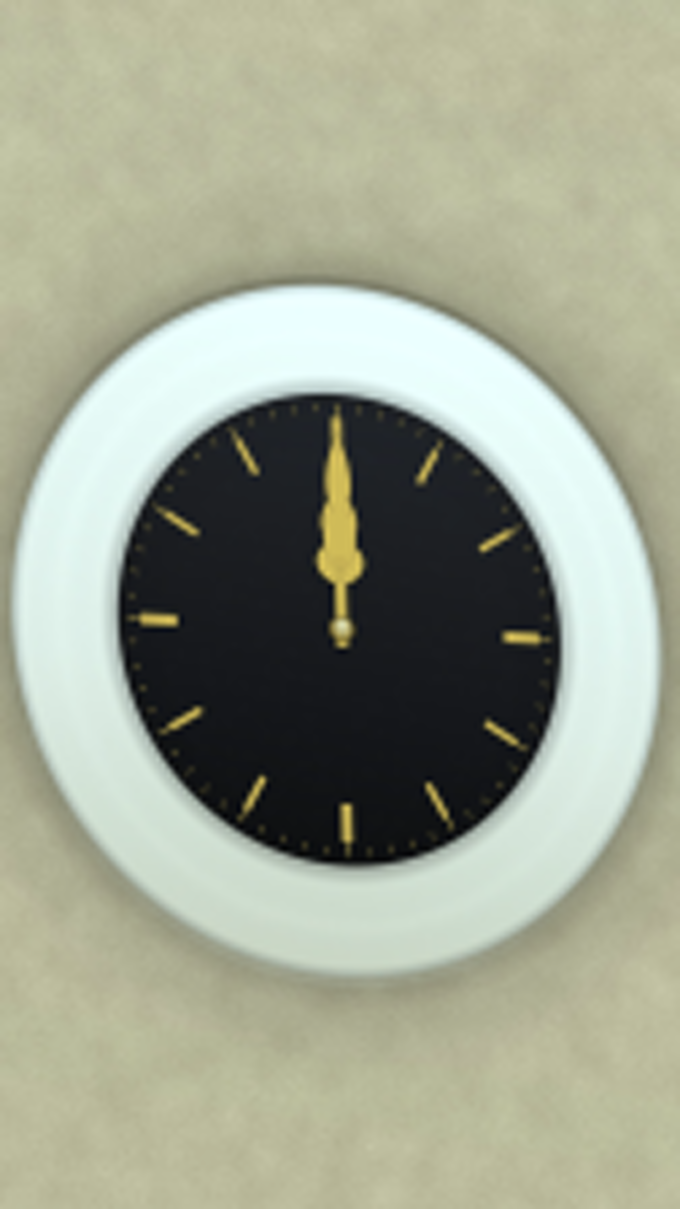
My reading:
12h00
